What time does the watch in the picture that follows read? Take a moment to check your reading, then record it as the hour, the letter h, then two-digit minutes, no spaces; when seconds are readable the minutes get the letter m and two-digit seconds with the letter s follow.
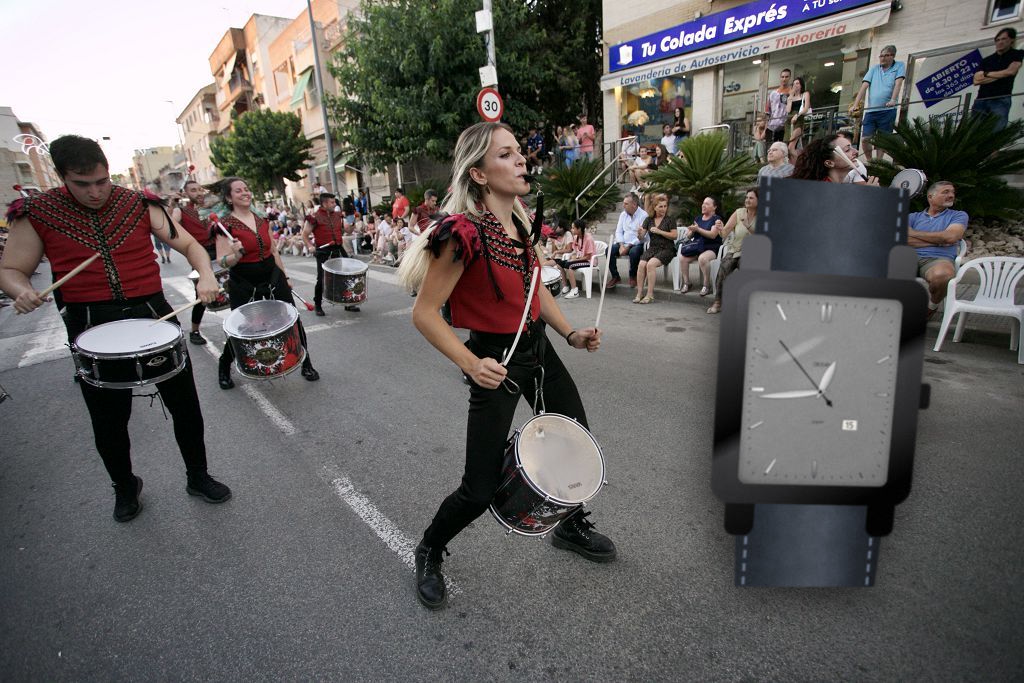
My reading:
12h43m53s
